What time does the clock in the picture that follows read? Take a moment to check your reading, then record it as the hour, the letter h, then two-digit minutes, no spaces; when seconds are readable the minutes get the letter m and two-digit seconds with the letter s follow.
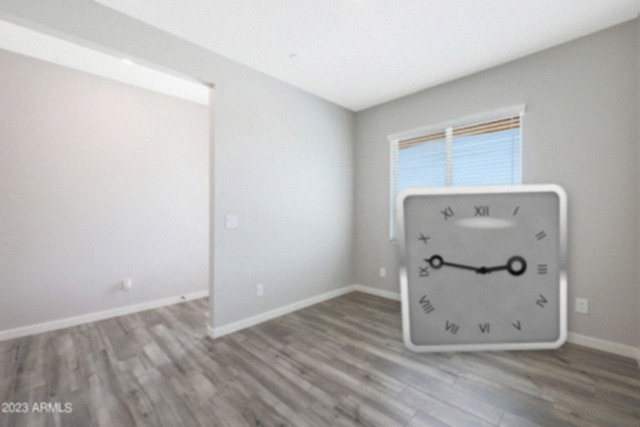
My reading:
2h47
